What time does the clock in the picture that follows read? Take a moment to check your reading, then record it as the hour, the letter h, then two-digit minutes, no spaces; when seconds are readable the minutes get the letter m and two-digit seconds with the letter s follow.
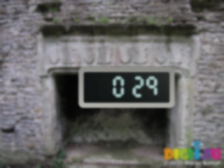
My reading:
0h29
